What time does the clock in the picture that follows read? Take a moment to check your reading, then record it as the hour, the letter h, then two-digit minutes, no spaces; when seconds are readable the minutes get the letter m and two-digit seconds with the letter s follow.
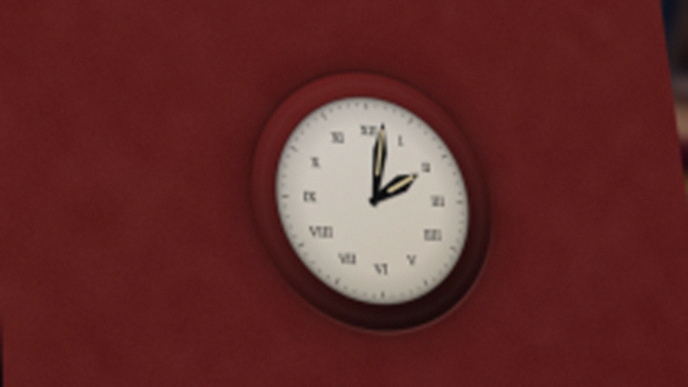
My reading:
2h02
